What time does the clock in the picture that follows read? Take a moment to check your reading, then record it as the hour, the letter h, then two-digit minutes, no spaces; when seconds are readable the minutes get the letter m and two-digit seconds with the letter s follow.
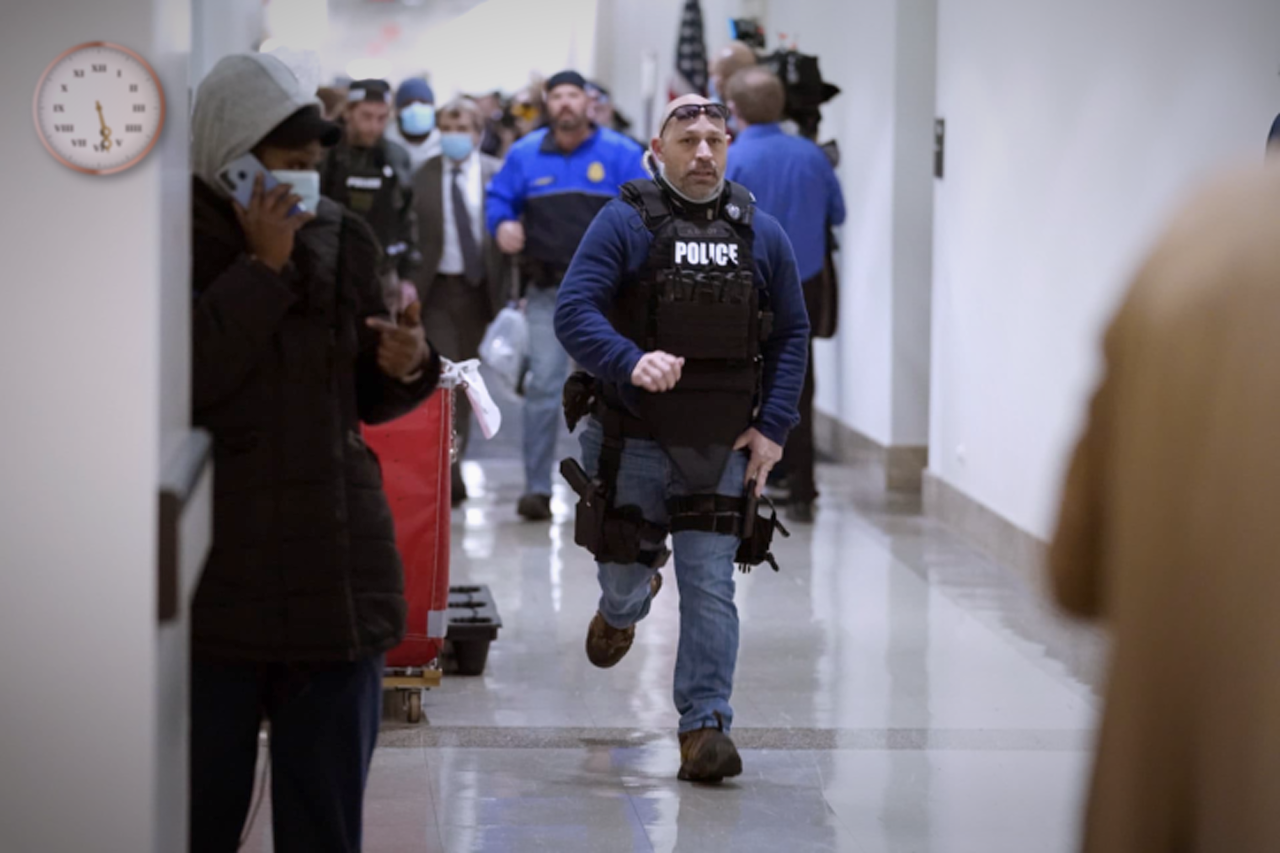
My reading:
5h28
